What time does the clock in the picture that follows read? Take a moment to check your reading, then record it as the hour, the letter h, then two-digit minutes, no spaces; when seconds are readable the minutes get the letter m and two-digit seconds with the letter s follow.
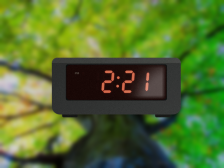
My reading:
2h21
